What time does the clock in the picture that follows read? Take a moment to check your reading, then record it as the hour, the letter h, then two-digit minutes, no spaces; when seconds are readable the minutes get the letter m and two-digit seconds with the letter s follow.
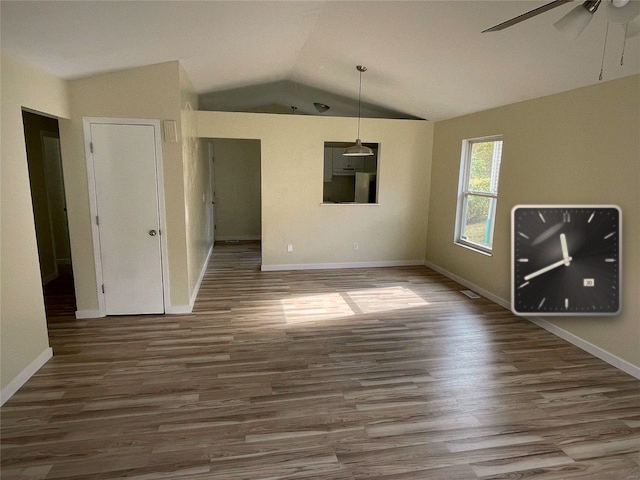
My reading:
11h41
